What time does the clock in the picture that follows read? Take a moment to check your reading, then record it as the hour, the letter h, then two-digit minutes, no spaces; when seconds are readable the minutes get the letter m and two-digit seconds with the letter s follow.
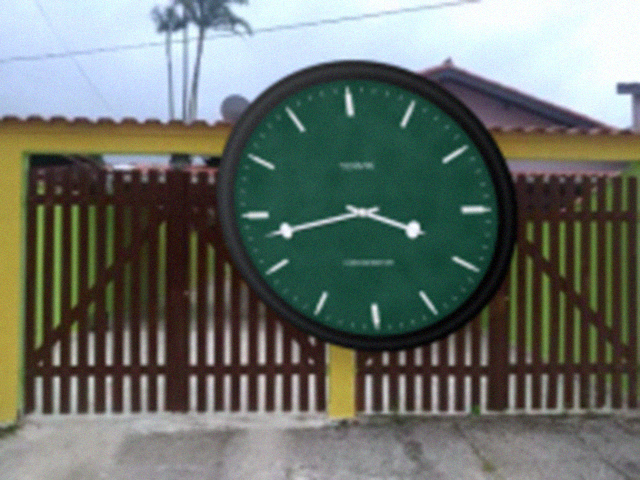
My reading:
3h43
